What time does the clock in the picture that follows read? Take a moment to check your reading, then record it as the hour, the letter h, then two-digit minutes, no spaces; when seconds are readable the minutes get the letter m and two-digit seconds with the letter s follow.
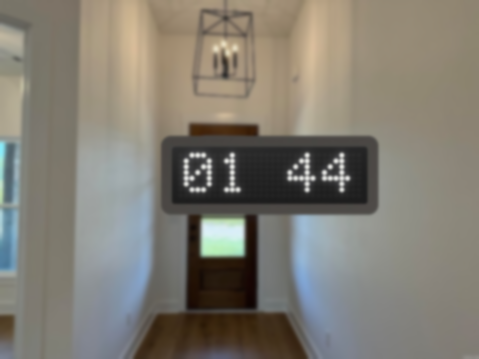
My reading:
1h44
